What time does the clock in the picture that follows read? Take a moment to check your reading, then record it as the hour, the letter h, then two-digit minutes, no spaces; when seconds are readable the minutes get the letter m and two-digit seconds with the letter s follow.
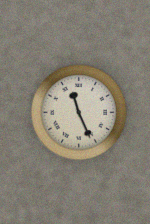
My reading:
11h26
